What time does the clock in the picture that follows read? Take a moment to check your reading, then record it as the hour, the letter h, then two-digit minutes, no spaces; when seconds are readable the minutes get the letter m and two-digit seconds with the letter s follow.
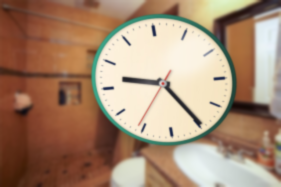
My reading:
9h24m36s
